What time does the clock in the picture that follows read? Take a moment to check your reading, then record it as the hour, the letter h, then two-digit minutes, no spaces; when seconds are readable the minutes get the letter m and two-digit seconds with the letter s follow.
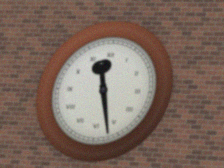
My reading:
11h27
